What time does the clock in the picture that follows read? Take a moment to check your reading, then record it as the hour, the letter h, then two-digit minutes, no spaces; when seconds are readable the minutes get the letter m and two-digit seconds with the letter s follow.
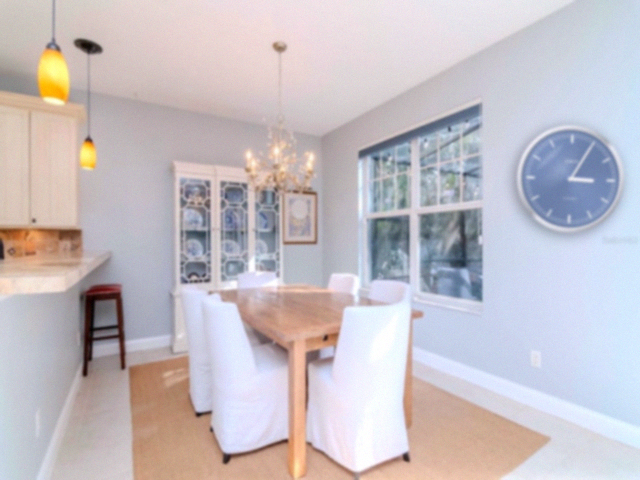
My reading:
3h05
